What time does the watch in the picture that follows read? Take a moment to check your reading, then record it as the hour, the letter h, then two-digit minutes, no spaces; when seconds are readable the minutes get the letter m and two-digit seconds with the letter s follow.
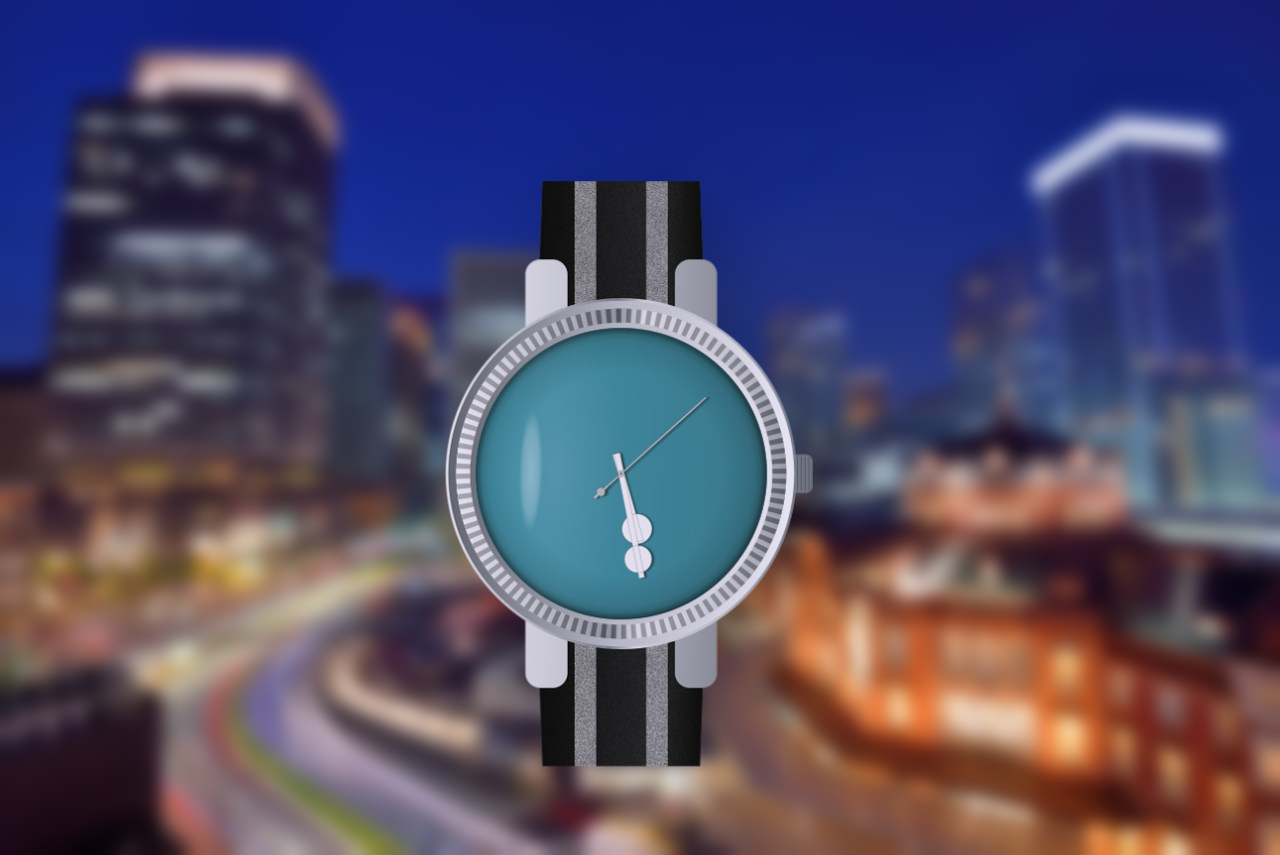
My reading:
5h28m08s
